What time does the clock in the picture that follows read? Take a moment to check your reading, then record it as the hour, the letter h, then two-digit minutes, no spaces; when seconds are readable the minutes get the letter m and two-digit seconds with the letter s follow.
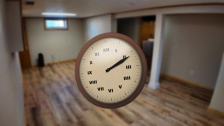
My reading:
2h11
